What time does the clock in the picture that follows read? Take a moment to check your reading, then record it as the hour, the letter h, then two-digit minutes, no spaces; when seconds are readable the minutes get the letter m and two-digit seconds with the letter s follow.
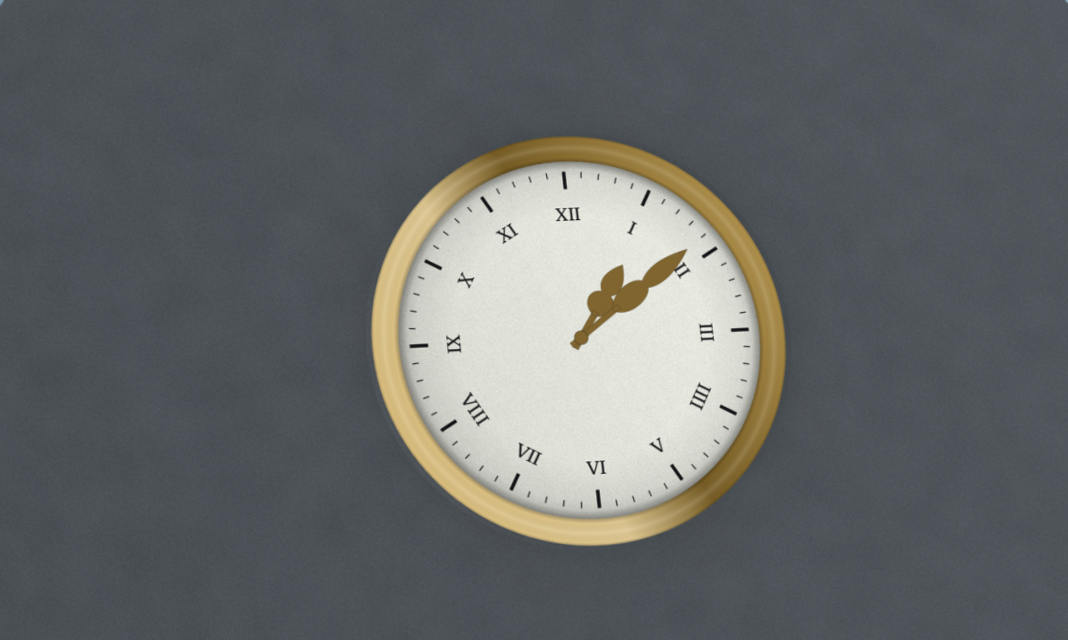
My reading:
1h09
